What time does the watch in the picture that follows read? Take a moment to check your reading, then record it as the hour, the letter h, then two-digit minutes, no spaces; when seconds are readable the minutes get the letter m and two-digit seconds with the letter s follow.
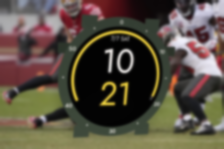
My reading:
10h21
